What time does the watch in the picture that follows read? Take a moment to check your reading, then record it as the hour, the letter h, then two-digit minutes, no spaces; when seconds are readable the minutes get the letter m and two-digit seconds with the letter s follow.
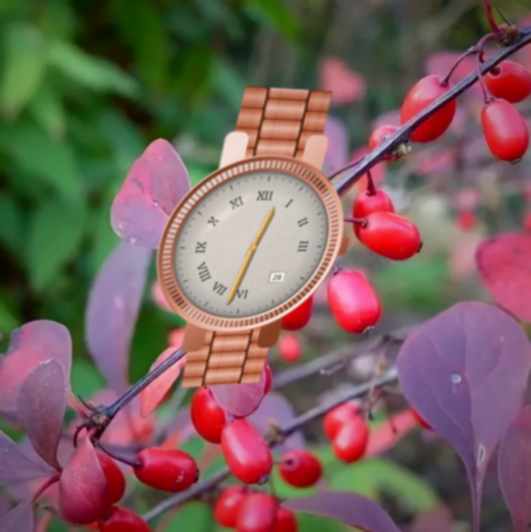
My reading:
12h32
